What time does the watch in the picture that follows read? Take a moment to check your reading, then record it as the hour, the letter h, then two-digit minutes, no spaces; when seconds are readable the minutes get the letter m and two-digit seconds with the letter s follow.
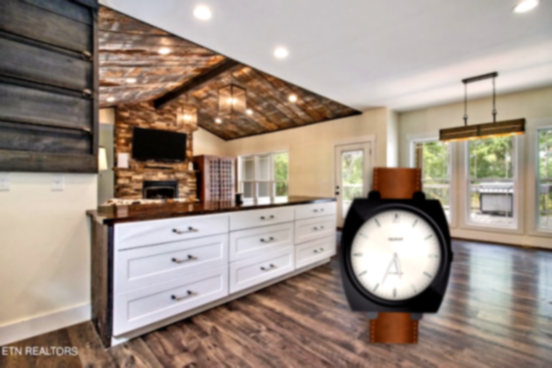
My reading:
5h34
